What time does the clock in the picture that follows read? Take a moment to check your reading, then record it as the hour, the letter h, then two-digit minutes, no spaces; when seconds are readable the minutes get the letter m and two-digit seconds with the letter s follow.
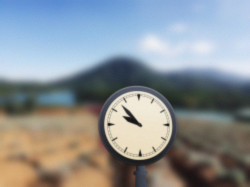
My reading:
9h53
